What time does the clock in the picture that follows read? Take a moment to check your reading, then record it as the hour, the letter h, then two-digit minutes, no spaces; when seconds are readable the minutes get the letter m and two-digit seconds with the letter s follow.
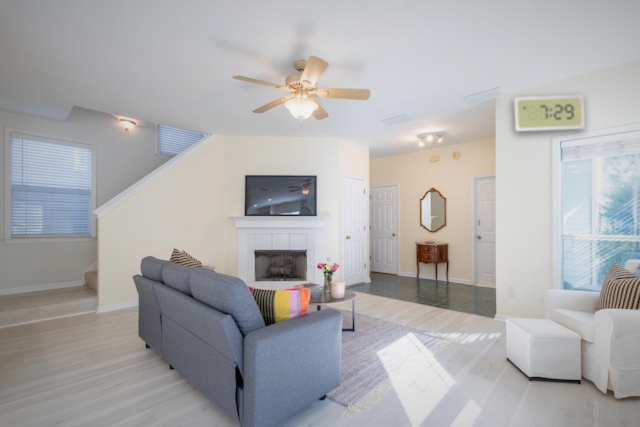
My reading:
7h29
